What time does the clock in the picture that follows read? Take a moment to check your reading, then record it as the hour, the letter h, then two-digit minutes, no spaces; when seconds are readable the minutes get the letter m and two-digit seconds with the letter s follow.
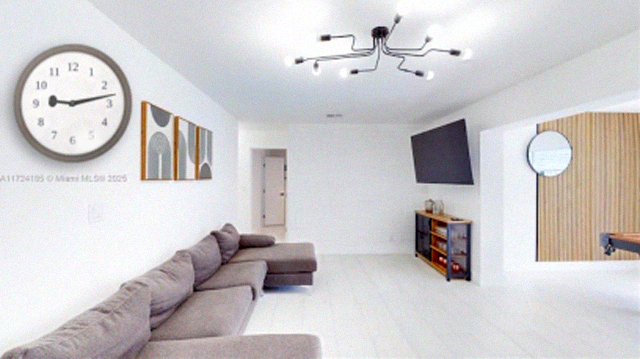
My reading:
9h13
